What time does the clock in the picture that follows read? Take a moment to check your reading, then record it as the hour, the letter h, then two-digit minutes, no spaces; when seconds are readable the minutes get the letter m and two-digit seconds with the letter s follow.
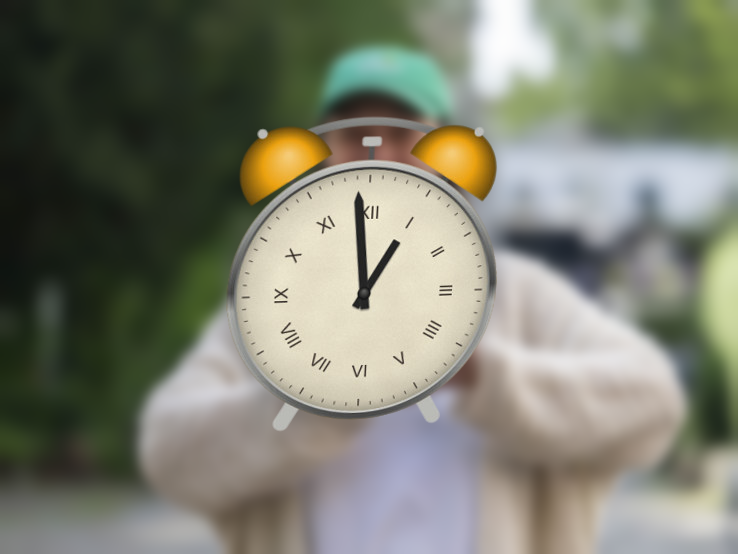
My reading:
12h59
